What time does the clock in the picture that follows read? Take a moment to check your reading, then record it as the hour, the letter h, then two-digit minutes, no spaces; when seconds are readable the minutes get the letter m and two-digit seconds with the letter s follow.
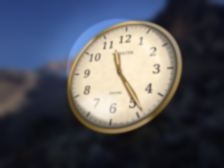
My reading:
11h24
